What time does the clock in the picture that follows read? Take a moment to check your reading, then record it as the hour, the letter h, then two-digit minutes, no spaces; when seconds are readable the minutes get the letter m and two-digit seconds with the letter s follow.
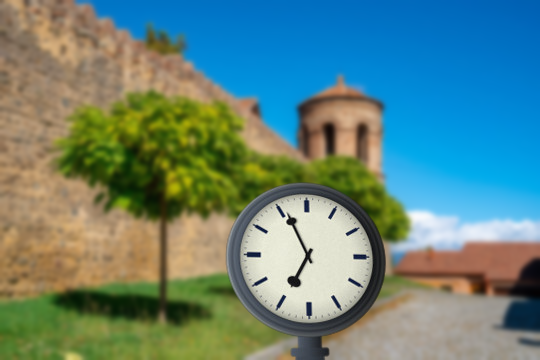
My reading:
6h56
